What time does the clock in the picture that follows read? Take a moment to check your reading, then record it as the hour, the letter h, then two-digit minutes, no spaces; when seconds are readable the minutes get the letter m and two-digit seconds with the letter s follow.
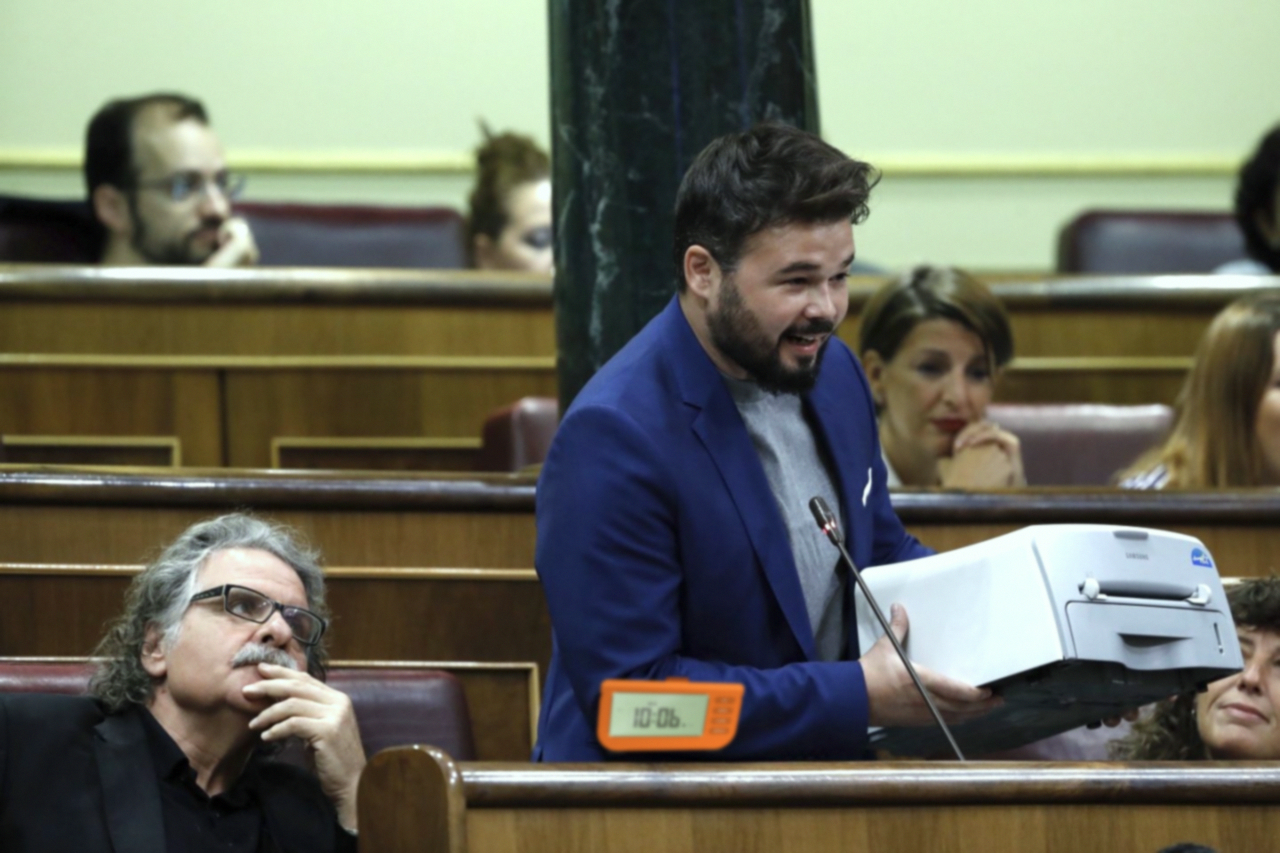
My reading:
10h06
